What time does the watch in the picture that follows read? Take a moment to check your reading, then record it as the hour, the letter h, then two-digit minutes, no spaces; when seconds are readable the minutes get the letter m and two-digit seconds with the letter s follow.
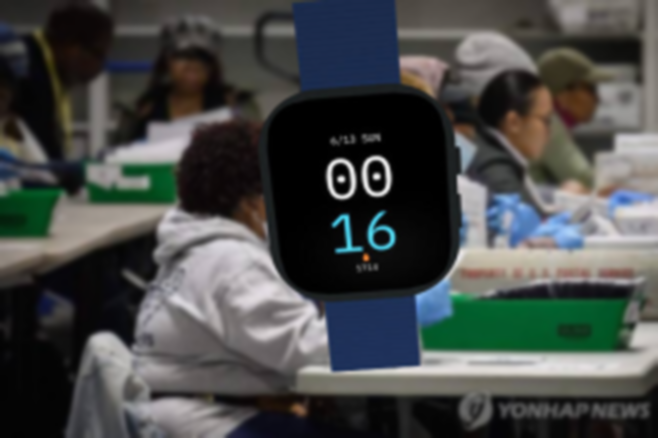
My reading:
0h16
